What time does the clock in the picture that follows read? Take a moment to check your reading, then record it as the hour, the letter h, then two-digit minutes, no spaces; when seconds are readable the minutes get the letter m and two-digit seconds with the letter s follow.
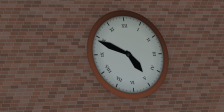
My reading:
4h49
